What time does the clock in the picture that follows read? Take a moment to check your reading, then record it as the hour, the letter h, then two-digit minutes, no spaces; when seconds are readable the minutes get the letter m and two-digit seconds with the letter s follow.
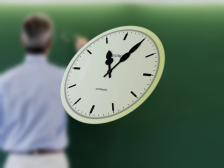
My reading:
11h05
